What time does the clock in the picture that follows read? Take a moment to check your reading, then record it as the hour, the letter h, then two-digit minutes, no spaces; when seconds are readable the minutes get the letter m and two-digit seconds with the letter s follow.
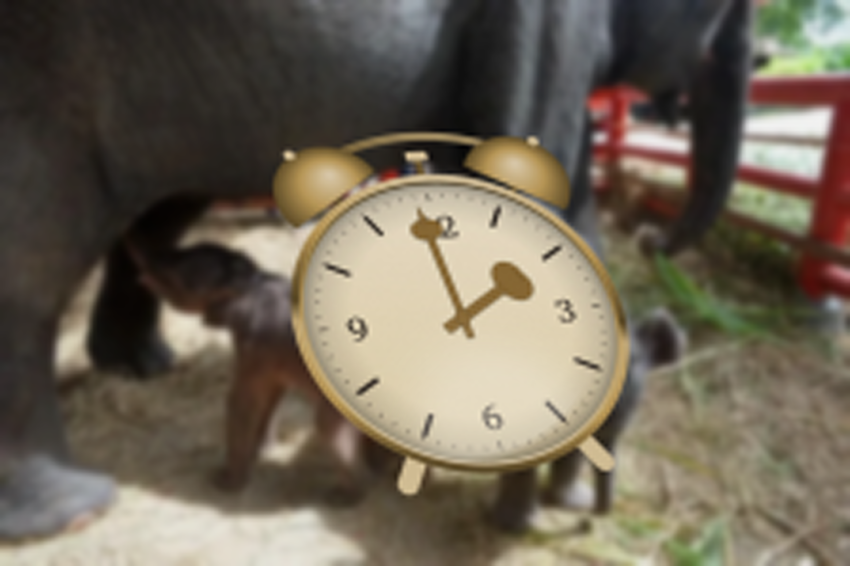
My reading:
1h59
